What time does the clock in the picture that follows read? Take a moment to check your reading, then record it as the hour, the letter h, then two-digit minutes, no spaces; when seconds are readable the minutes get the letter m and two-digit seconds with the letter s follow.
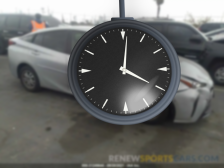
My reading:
4h01
